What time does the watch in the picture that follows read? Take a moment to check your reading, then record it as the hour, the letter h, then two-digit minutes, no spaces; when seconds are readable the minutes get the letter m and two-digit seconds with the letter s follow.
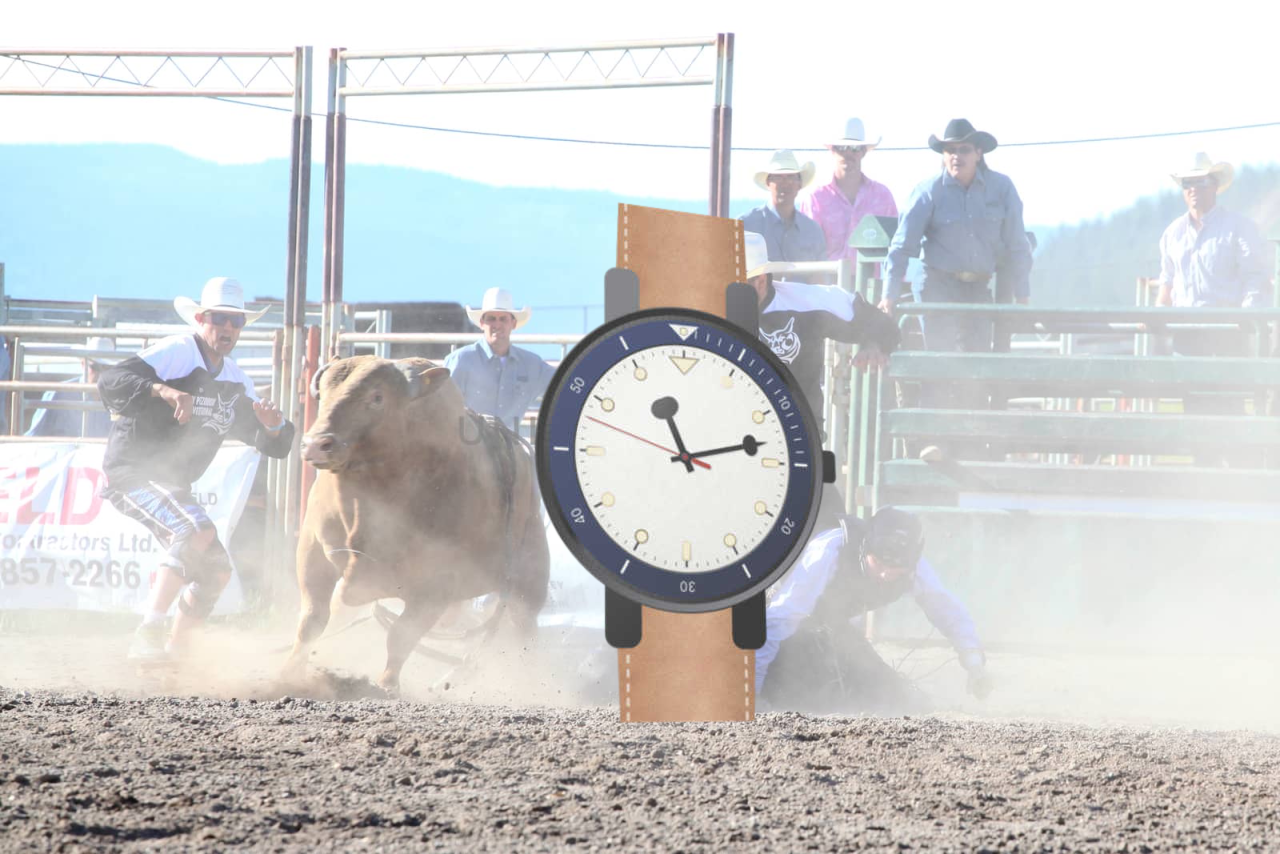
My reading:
11h12m48s
